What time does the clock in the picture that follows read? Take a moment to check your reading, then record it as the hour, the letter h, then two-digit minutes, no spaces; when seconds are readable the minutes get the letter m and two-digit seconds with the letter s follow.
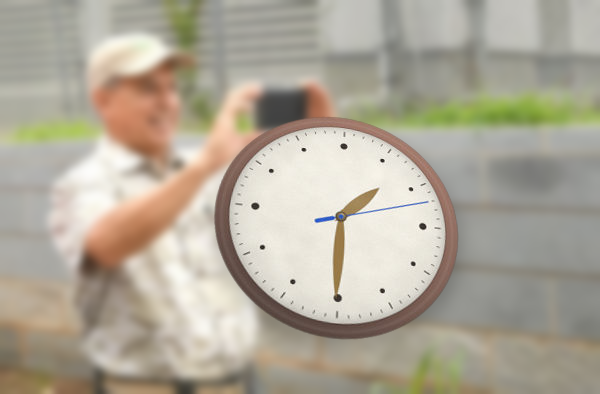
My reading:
1h30m12s
